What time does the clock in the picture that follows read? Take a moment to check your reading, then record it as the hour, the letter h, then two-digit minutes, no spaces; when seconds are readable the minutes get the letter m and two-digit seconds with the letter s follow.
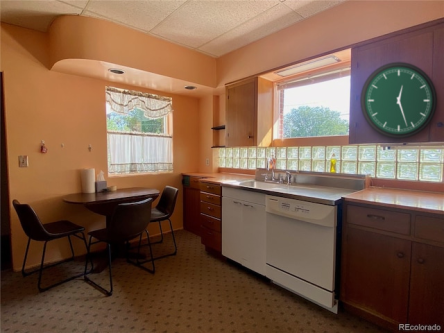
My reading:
12h27
